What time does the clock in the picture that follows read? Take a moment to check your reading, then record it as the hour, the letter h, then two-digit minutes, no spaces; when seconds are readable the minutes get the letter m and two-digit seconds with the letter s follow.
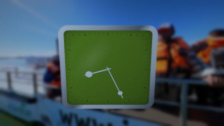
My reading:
8h26
